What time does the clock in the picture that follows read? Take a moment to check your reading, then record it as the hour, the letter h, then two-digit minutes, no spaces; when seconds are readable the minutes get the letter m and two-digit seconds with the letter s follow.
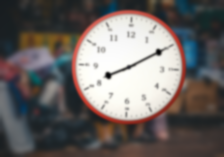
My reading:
8h10
